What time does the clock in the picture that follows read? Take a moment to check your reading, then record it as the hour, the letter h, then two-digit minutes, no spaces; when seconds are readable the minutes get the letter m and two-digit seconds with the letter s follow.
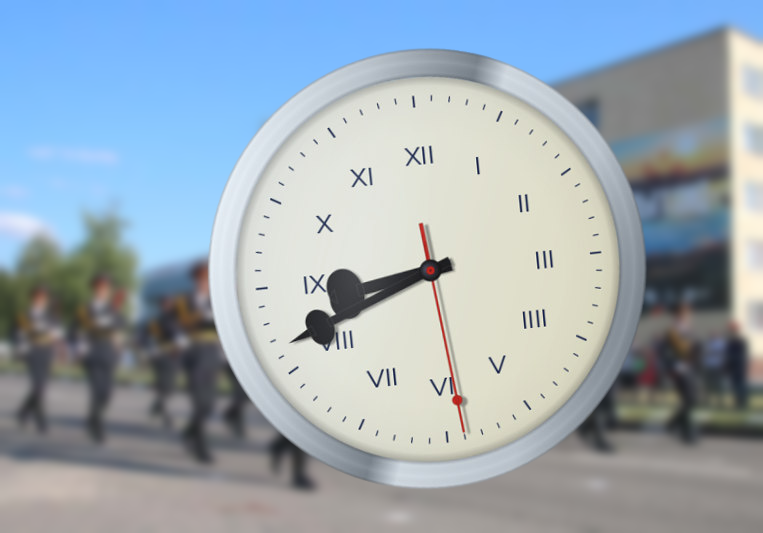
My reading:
8h41m29s
